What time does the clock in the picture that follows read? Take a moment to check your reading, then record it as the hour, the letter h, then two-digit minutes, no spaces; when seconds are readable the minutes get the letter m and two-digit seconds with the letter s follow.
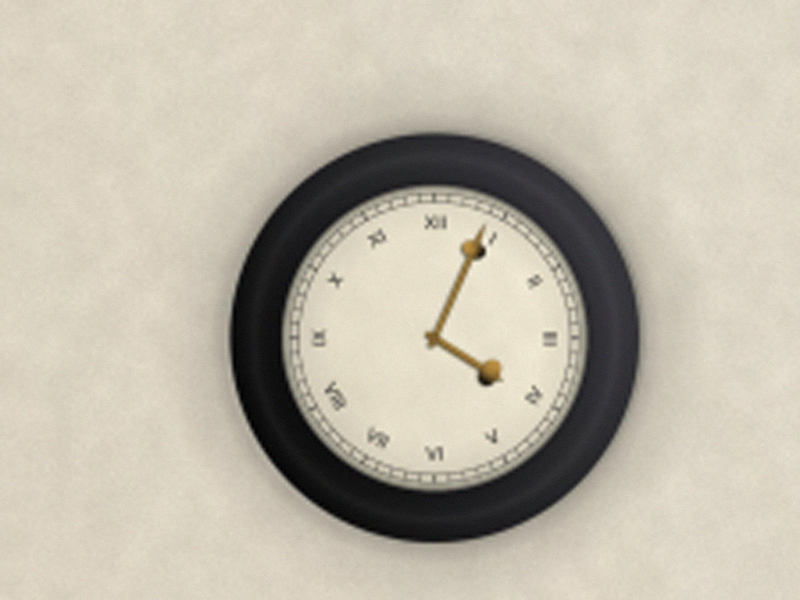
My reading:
4h04
